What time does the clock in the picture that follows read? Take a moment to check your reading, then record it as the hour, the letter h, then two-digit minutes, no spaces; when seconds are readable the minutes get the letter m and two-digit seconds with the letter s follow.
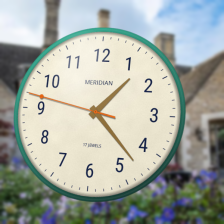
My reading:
1h22m47s
